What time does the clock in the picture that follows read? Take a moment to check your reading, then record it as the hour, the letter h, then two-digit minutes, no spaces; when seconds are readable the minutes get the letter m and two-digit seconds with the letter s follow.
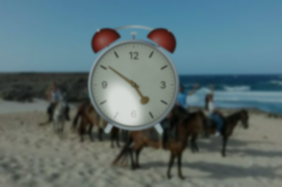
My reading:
4h51
